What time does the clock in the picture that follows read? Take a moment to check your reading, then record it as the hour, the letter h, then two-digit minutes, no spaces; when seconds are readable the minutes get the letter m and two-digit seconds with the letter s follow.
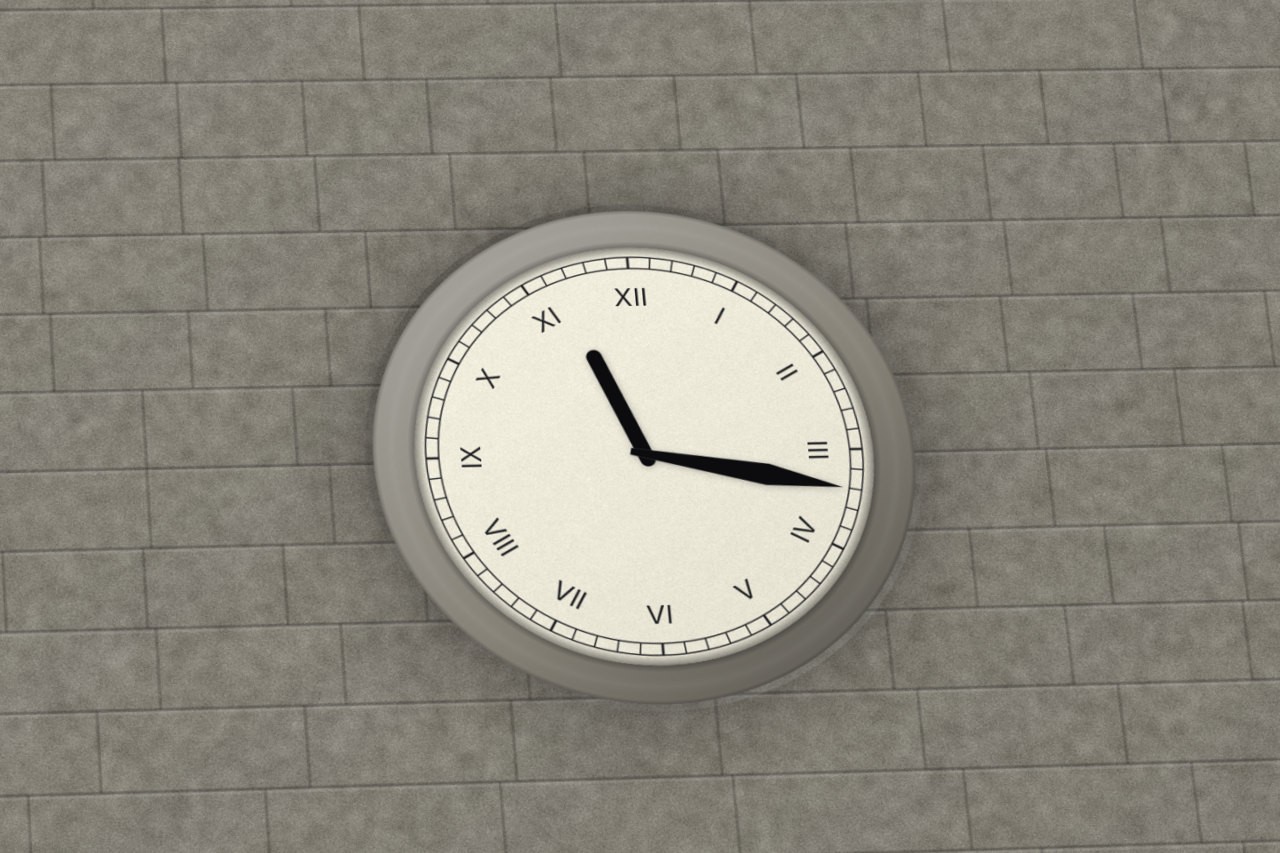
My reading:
11h17
